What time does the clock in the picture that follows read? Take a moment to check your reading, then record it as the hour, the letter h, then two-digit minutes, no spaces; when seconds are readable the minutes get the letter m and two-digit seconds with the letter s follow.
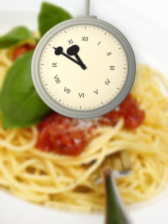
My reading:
10h50
